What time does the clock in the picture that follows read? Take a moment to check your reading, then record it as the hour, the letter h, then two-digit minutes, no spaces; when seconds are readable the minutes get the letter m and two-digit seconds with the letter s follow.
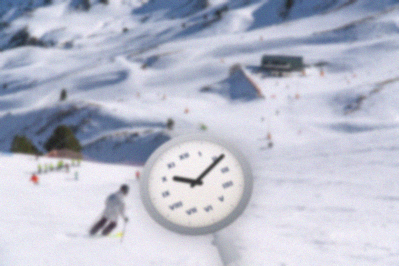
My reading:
10h11
